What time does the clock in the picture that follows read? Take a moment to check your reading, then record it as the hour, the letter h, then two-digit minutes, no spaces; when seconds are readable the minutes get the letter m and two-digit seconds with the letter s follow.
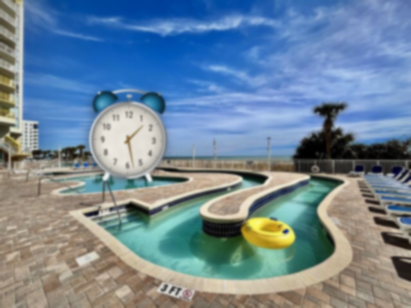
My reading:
1h28
